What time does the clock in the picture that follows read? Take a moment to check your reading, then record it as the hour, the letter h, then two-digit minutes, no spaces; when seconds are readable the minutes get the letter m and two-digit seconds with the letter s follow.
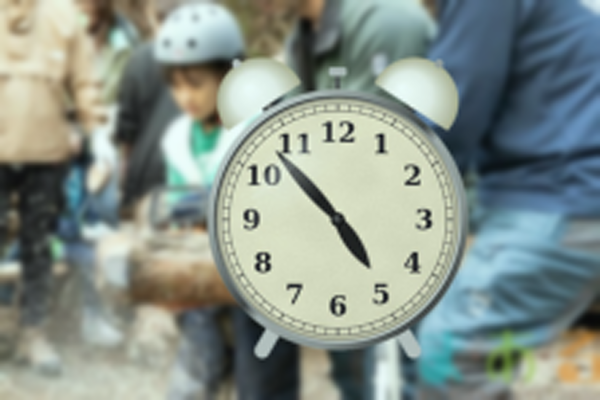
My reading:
4h53
